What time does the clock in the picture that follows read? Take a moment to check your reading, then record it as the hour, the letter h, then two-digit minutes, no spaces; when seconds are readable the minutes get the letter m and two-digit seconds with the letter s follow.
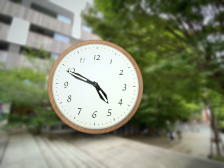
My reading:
4h49
